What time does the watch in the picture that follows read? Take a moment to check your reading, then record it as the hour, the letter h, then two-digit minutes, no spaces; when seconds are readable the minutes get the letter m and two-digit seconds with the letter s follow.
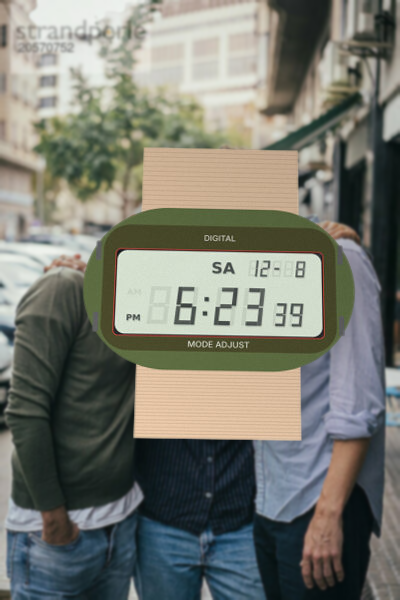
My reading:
6h23m39s
